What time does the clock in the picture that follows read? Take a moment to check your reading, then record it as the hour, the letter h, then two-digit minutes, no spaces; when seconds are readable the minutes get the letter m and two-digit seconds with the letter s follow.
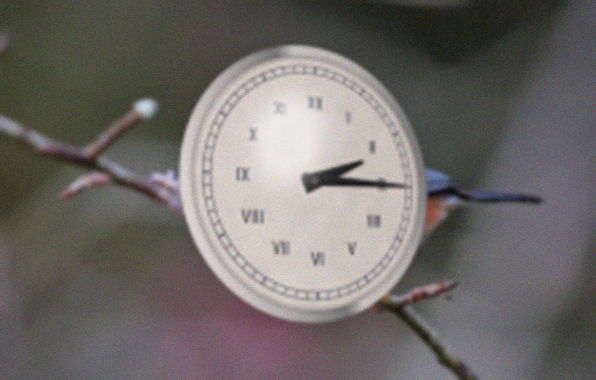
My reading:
2h15
